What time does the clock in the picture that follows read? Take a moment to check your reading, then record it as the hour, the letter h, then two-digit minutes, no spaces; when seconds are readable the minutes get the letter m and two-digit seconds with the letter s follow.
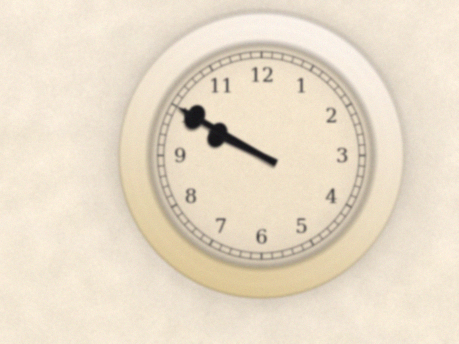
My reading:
9h50
